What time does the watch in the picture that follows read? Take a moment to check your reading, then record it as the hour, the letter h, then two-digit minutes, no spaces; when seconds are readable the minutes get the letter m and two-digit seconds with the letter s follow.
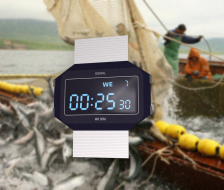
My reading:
0h25m30s
